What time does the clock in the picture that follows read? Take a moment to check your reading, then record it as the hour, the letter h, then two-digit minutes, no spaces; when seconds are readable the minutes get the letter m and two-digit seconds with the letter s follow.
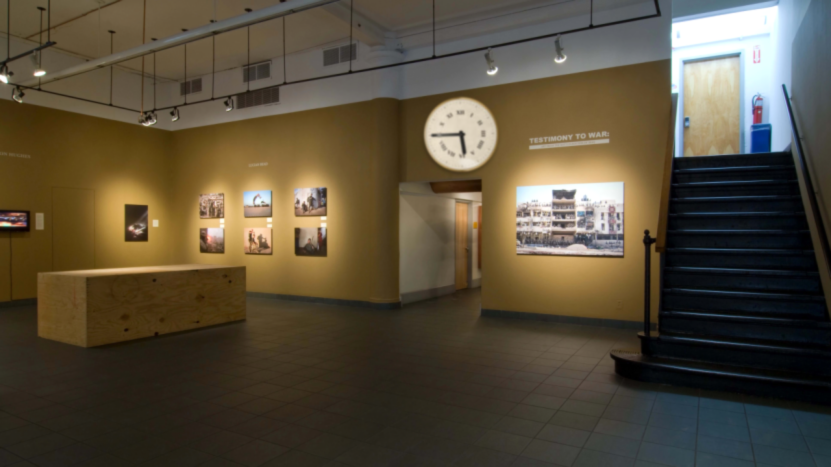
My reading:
5h45
